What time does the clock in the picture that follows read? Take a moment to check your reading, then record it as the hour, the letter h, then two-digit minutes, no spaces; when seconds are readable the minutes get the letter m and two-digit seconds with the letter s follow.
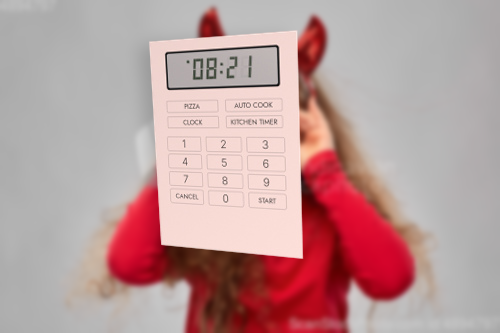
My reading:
8h21
